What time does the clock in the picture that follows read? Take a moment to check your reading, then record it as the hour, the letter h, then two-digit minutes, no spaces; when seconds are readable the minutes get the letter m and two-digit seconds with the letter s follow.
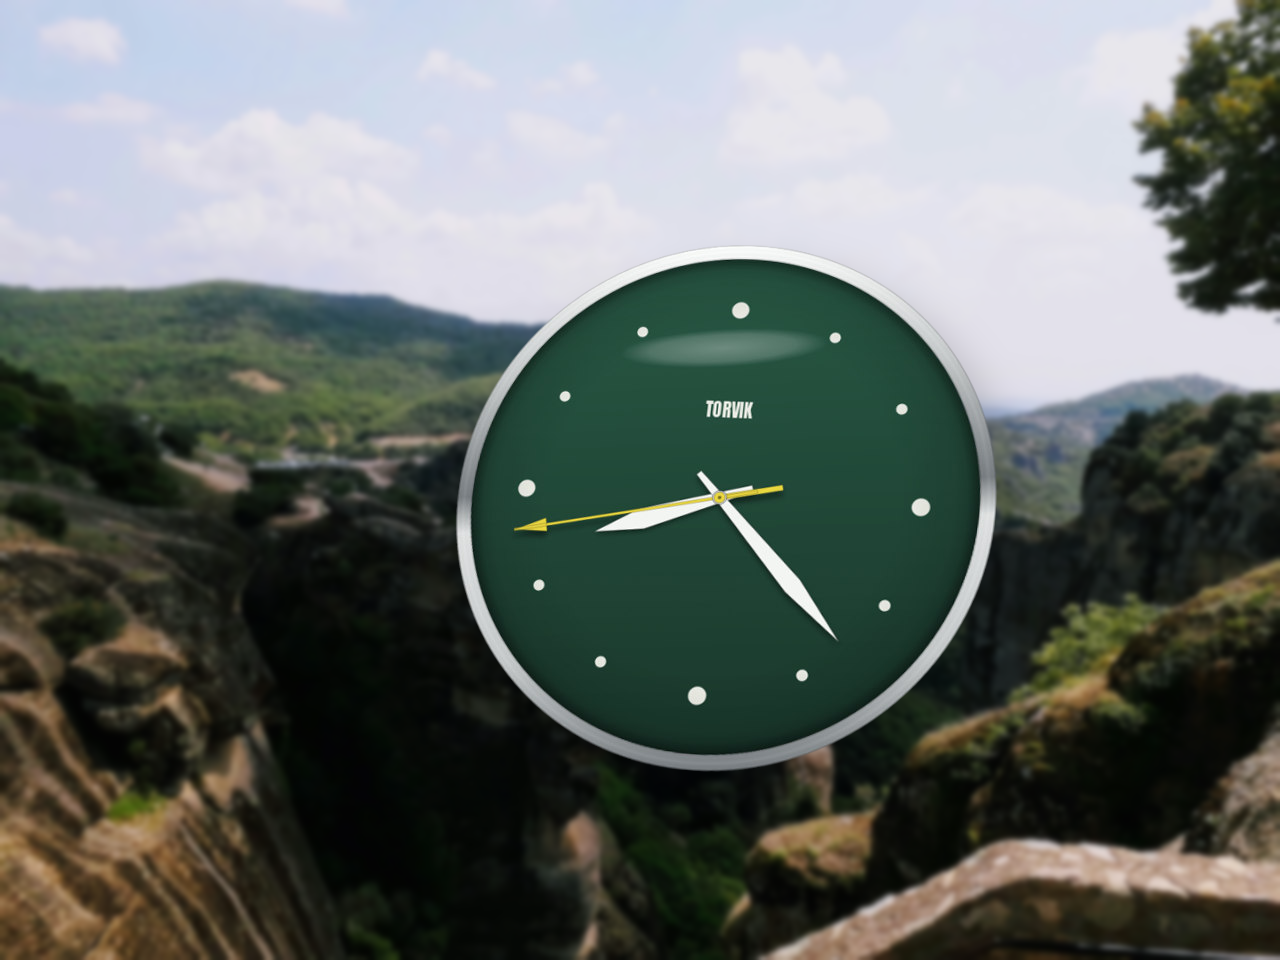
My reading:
8h22m43s
